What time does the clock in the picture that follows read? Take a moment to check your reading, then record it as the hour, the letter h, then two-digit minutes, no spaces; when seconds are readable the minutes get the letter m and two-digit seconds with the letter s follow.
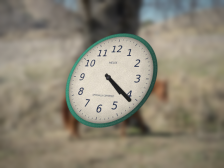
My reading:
4h21
